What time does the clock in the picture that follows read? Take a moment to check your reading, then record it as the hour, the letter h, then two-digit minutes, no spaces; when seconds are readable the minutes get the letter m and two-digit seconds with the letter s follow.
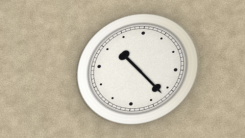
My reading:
10h22
